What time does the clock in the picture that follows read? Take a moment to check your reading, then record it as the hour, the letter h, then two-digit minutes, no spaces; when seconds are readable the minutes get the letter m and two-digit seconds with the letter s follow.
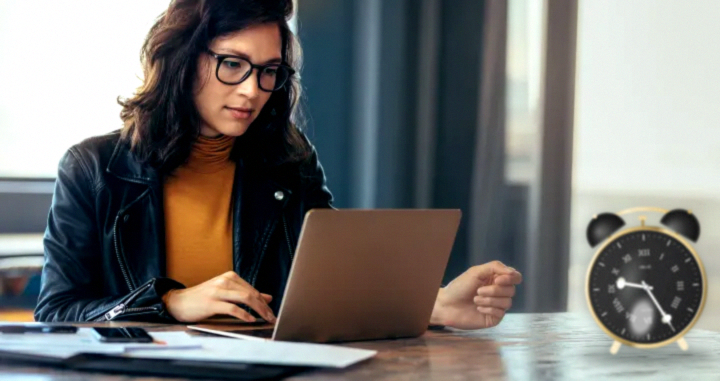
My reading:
9h25
